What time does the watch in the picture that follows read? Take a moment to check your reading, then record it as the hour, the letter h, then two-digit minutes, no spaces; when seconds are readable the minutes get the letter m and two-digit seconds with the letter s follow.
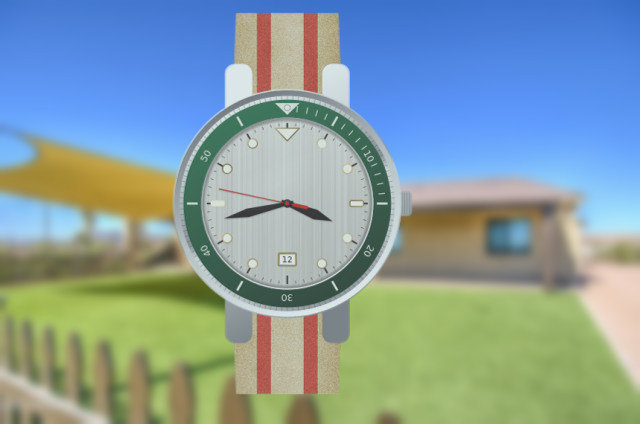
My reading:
3h42m47s
